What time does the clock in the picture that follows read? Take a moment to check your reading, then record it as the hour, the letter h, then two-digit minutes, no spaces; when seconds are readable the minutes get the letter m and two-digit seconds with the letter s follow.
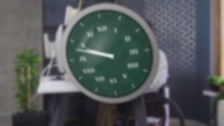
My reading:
9h48
